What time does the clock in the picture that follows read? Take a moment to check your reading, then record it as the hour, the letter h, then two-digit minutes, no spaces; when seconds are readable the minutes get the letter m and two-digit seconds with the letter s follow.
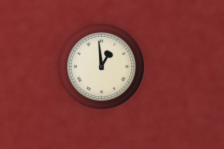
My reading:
12h59
